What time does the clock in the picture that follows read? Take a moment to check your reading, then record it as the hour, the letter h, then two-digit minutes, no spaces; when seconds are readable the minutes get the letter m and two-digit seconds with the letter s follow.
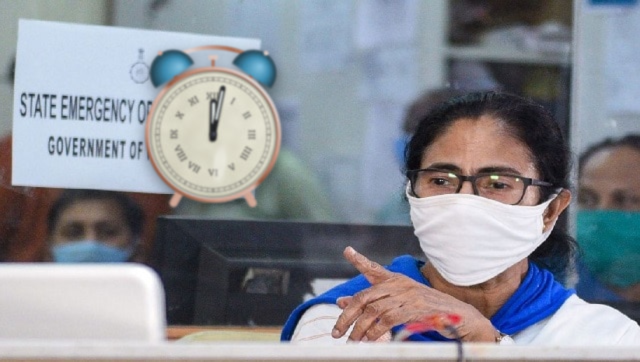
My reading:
12h02
